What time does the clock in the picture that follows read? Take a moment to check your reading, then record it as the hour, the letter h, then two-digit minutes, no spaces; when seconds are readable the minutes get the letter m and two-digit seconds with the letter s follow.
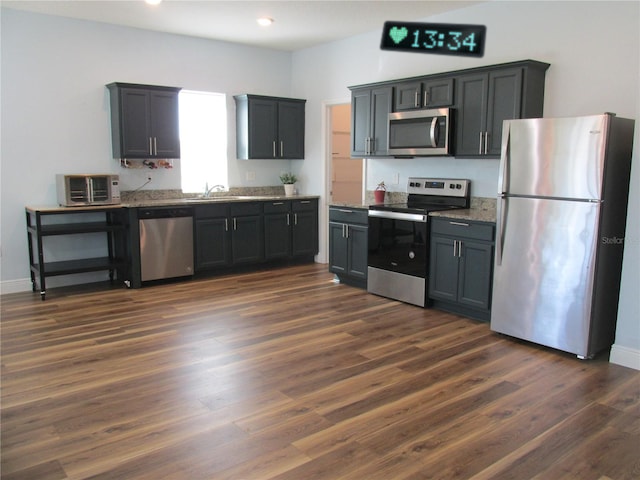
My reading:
13h34
